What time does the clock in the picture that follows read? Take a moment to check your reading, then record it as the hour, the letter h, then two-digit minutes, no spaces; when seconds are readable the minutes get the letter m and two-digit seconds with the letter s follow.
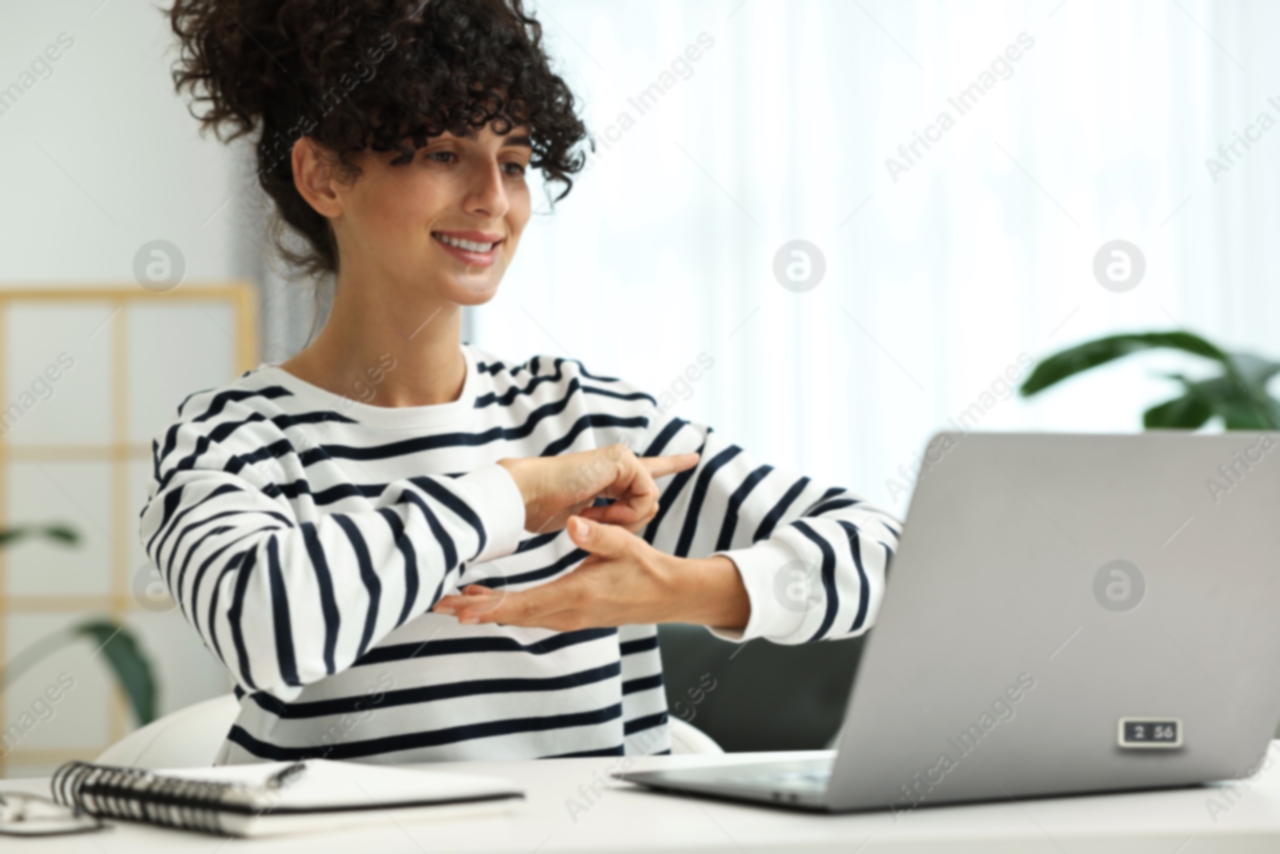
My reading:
2h56
